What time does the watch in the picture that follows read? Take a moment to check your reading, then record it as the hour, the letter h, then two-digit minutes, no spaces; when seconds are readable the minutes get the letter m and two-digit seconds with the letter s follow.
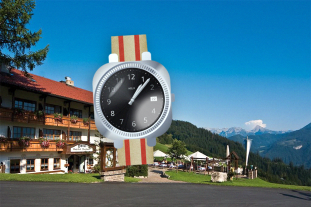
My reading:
1h07
